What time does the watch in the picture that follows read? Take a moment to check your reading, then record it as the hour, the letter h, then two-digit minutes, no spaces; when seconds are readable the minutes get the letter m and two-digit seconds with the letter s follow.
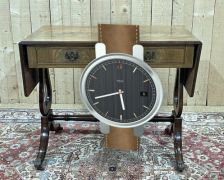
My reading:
5h42
